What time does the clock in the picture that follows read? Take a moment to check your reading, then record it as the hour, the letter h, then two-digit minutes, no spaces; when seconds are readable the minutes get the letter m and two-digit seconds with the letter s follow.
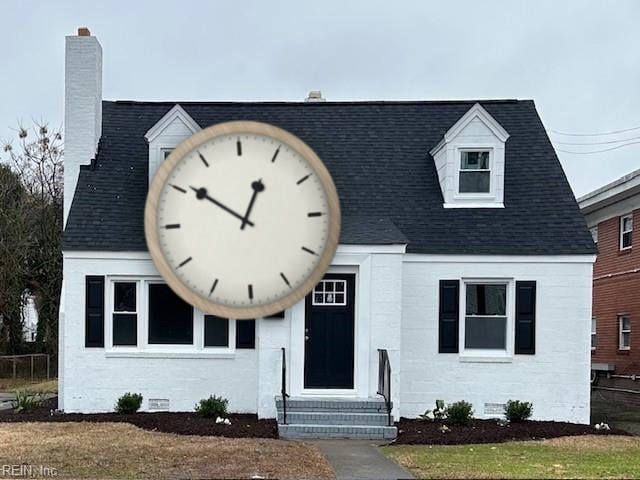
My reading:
12h51
